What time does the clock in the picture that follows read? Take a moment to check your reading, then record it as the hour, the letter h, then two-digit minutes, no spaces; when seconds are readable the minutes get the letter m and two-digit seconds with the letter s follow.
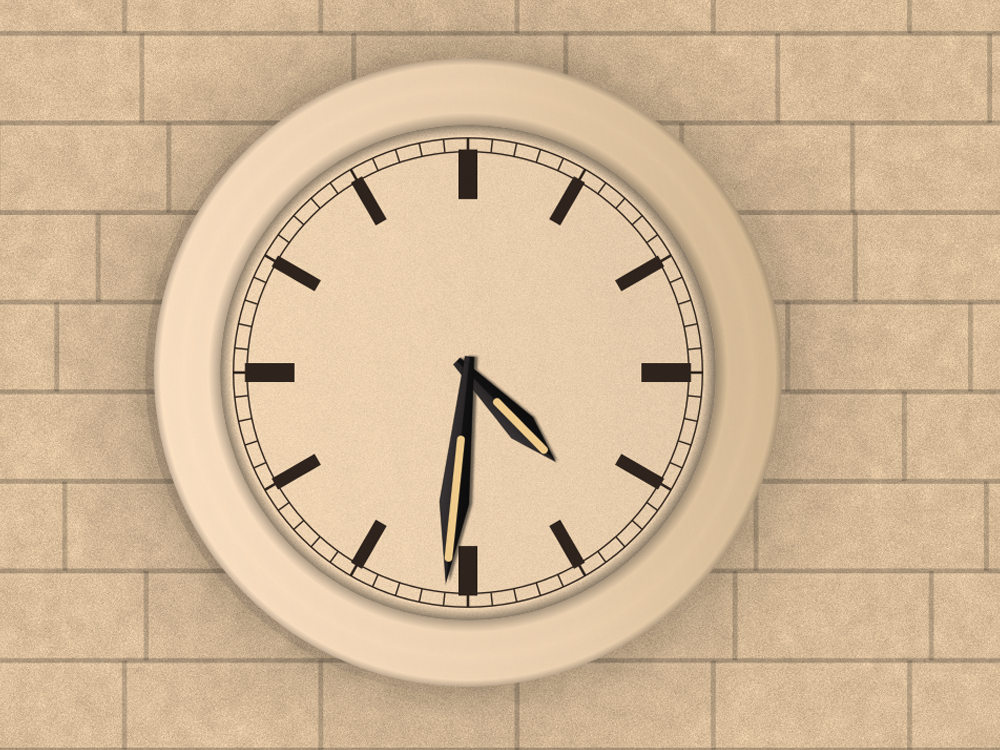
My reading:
4h31
